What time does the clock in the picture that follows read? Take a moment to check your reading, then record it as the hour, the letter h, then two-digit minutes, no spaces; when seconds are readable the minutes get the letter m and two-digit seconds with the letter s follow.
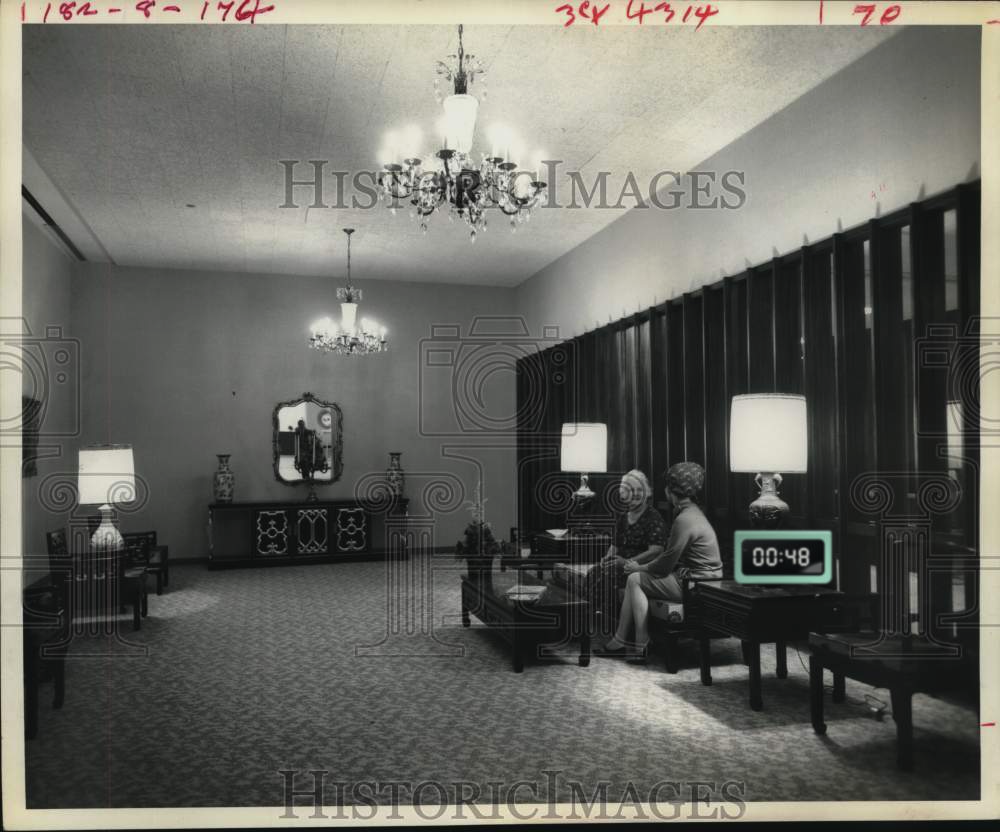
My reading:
0h48
